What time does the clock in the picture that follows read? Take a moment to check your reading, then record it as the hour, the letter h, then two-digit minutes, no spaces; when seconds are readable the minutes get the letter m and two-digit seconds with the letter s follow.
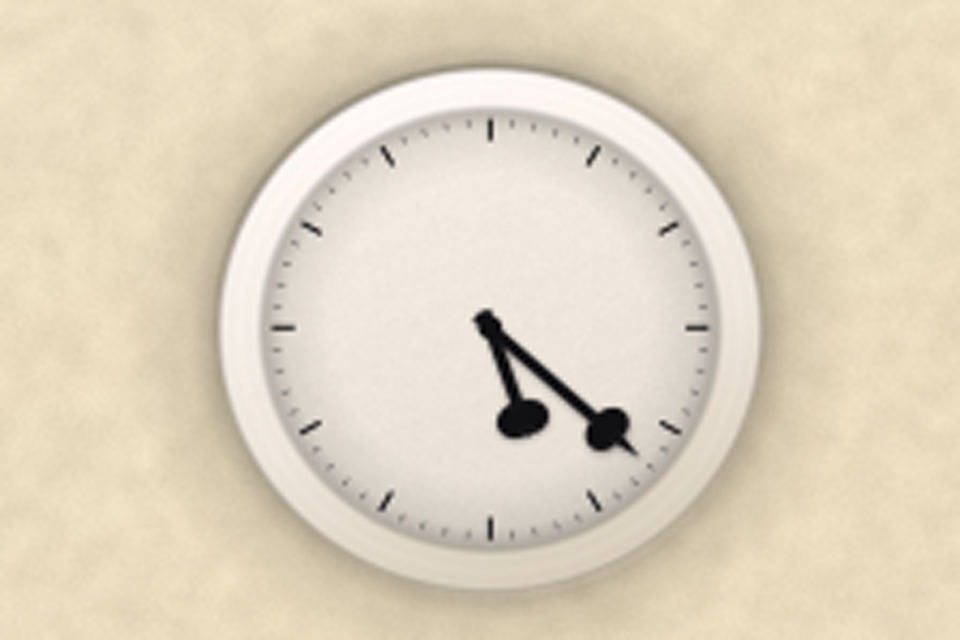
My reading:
5h22
